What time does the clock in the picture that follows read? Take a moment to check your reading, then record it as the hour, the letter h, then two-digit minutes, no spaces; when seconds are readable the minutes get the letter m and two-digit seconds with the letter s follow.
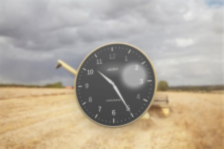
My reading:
10h25
